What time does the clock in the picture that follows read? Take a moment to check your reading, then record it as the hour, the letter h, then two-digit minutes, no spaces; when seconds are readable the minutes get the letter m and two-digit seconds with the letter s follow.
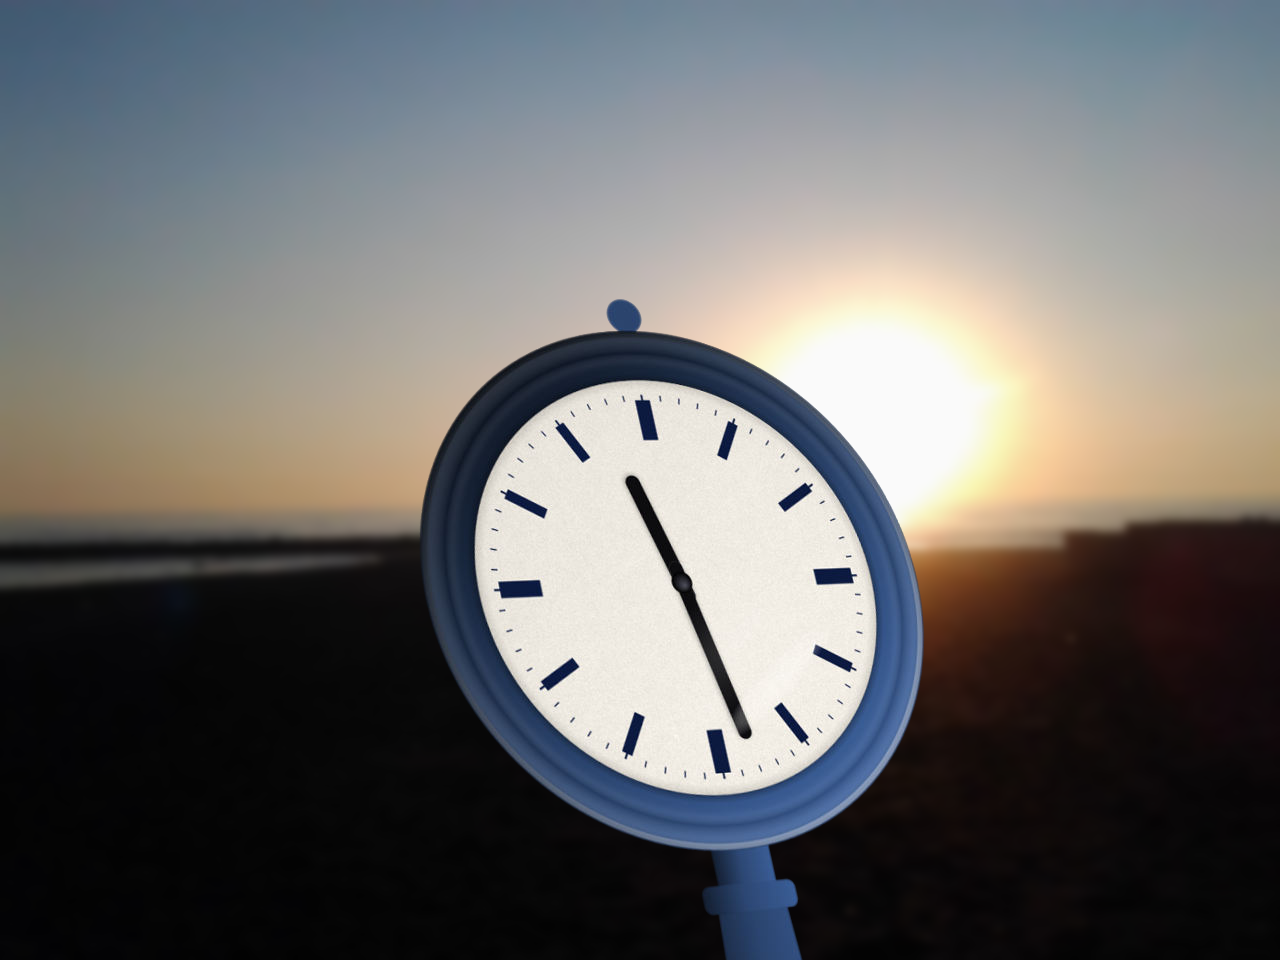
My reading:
11h28
